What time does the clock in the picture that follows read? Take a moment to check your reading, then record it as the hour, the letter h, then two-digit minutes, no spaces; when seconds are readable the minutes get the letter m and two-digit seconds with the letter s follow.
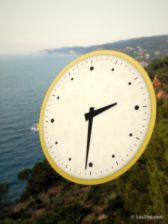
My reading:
2h31
